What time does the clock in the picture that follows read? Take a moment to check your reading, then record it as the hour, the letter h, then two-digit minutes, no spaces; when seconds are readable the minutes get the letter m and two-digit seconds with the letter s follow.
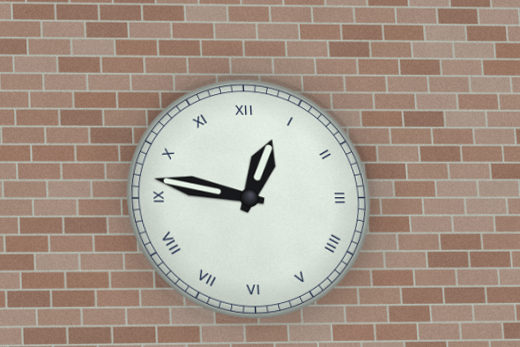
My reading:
12h47
